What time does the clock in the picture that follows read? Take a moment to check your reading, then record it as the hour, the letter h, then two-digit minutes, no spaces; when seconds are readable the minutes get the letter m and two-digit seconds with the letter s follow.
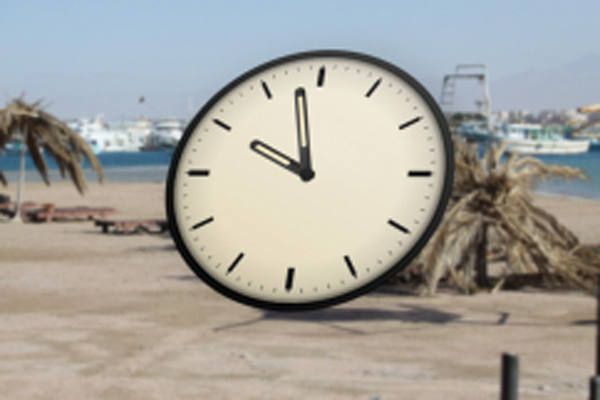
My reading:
9h58
